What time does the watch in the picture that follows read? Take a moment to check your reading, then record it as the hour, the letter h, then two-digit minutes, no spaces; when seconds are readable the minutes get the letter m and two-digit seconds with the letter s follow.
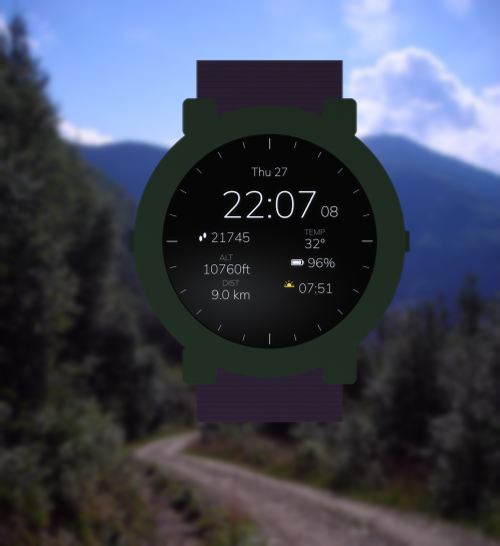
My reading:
22h07m08s
